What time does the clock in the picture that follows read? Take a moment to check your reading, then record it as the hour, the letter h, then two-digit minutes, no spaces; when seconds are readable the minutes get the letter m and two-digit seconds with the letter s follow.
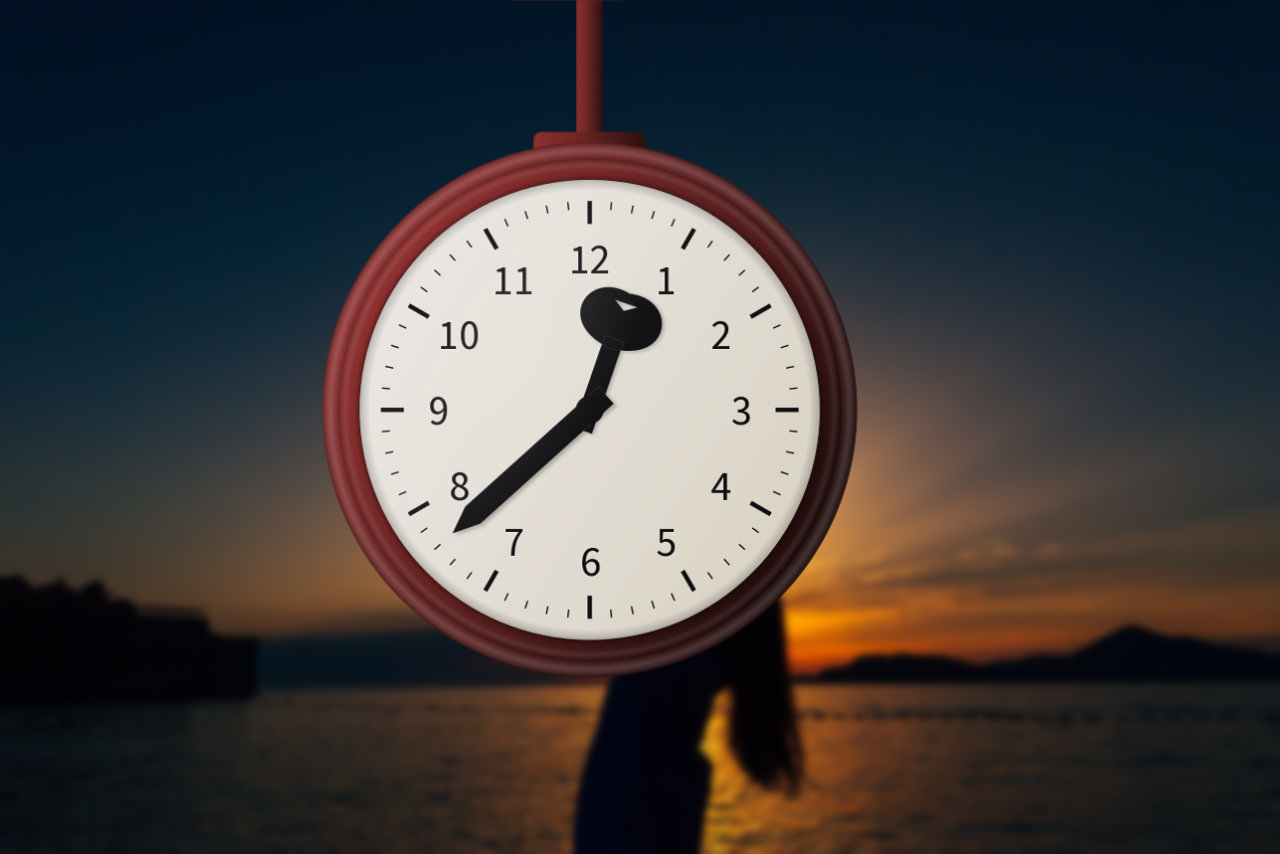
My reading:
12h38
